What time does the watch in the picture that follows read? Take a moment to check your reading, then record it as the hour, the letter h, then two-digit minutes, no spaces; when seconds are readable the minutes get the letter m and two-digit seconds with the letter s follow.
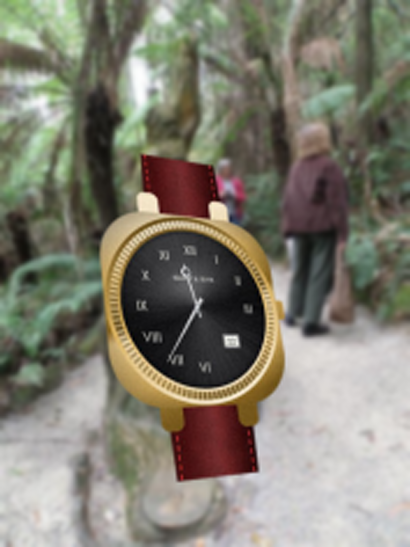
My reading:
11h36
